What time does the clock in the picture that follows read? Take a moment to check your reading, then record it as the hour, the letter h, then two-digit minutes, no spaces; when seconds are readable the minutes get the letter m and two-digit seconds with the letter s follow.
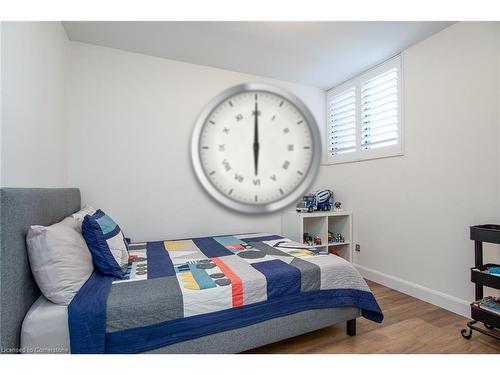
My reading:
6h00
